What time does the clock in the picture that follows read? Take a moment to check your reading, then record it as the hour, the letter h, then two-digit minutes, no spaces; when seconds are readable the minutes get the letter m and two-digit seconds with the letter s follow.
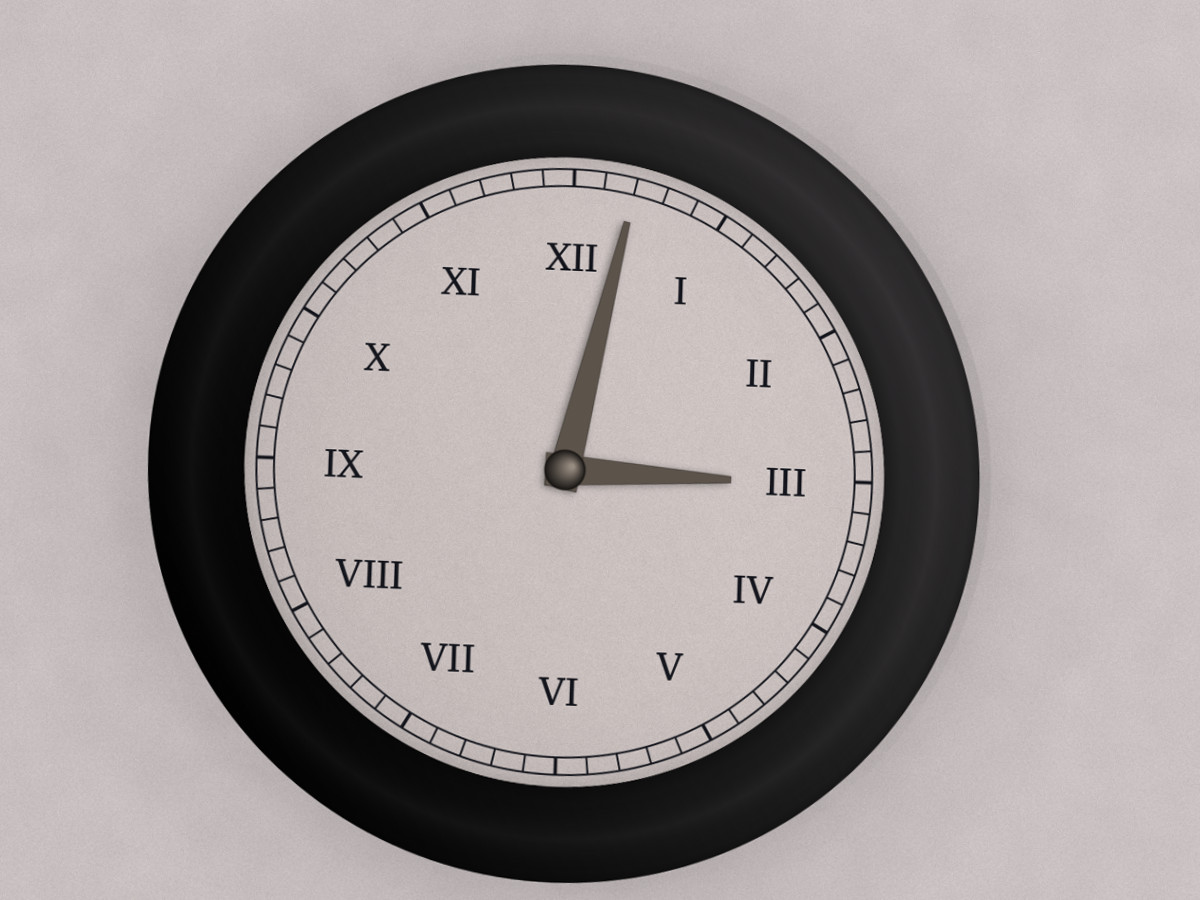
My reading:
3h02
